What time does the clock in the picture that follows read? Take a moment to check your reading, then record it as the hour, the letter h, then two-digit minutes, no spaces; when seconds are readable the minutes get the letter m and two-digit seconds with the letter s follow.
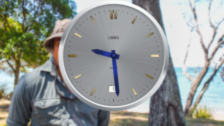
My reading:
9h29
